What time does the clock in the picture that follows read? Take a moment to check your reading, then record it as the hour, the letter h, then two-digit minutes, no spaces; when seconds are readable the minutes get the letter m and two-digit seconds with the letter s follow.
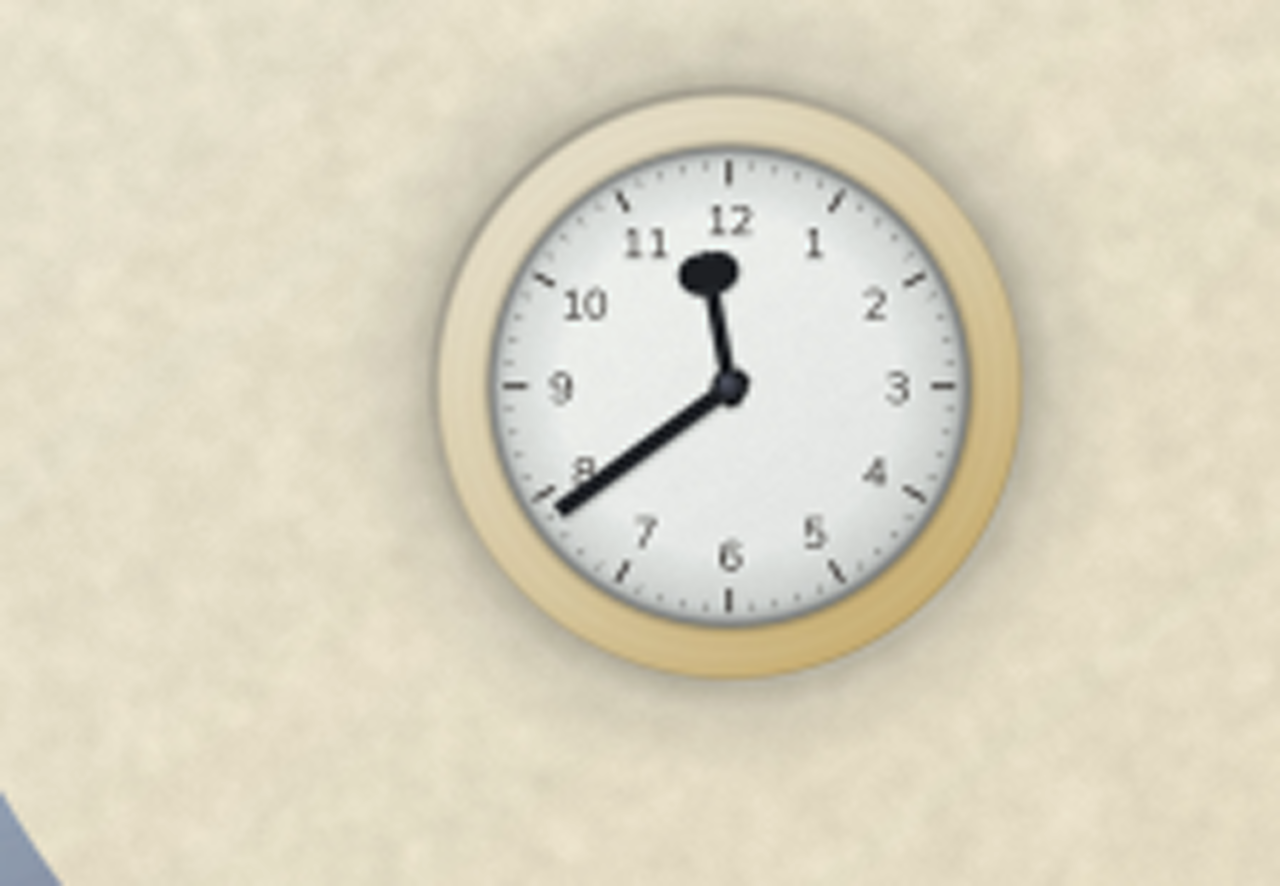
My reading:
11h39
